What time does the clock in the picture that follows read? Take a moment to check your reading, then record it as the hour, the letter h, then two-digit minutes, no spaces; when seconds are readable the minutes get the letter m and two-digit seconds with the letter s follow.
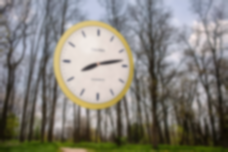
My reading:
8h13
